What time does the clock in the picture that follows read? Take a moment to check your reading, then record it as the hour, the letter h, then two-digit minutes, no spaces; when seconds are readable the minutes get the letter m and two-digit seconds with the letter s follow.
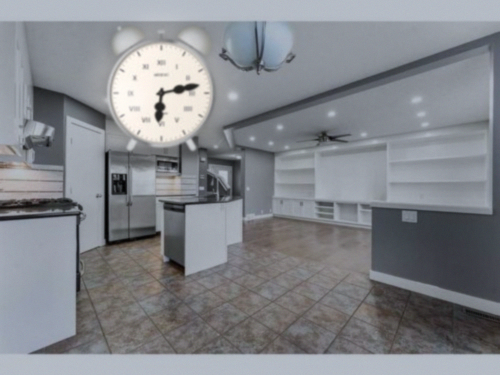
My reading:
6h13
